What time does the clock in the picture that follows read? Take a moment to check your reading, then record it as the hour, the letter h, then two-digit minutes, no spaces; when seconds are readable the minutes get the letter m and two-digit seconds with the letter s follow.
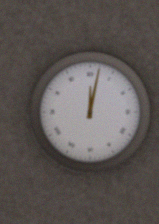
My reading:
12h02
